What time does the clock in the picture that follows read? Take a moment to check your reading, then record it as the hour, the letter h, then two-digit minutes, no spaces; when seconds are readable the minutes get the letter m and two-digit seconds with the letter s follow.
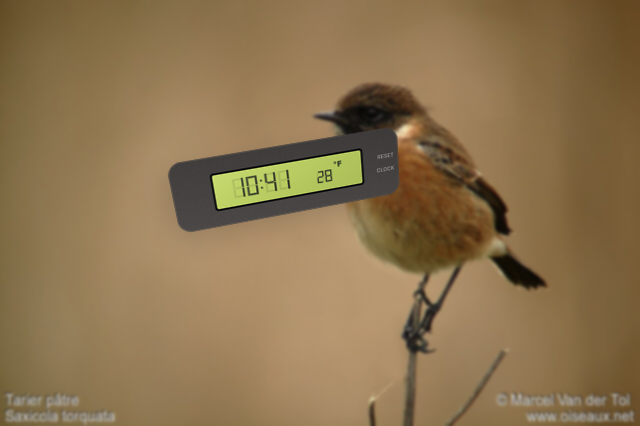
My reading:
10h41
